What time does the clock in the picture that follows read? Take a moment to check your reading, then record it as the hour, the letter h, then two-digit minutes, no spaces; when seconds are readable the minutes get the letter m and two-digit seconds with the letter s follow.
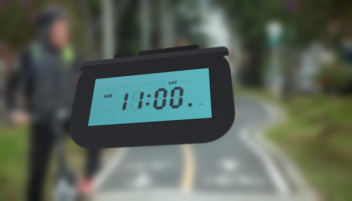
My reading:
11h00
